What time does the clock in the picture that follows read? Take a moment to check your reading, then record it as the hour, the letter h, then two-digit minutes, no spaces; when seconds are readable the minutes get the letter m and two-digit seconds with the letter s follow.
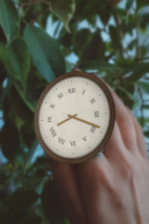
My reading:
8h19
